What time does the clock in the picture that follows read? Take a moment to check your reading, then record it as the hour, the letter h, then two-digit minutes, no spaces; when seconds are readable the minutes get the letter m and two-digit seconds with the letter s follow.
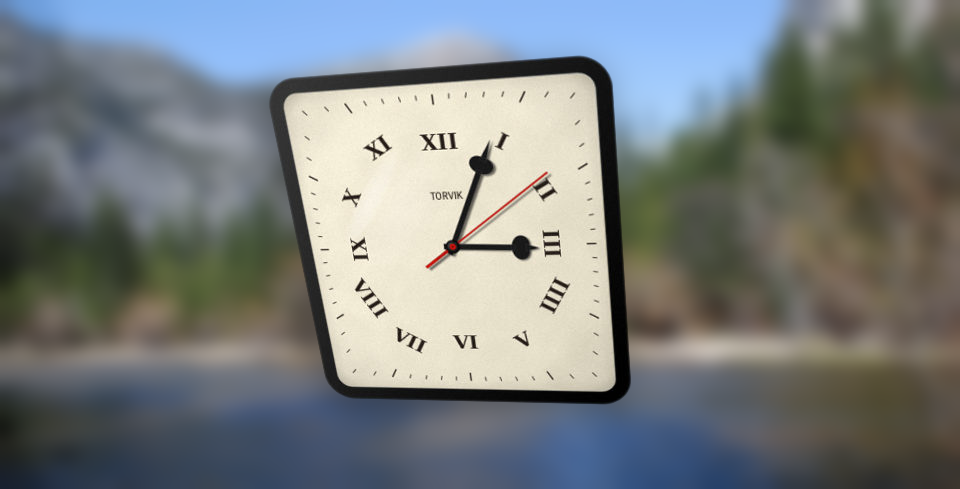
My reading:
3h04m09s
